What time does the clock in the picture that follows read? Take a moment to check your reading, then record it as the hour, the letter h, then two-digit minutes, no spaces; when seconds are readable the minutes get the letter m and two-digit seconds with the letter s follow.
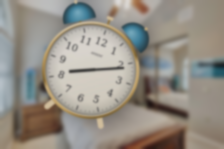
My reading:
8h11
